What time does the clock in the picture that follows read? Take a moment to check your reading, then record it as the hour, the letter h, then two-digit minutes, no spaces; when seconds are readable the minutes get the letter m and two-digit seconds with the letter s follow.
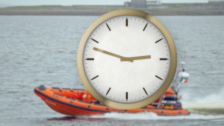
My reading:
2h48
